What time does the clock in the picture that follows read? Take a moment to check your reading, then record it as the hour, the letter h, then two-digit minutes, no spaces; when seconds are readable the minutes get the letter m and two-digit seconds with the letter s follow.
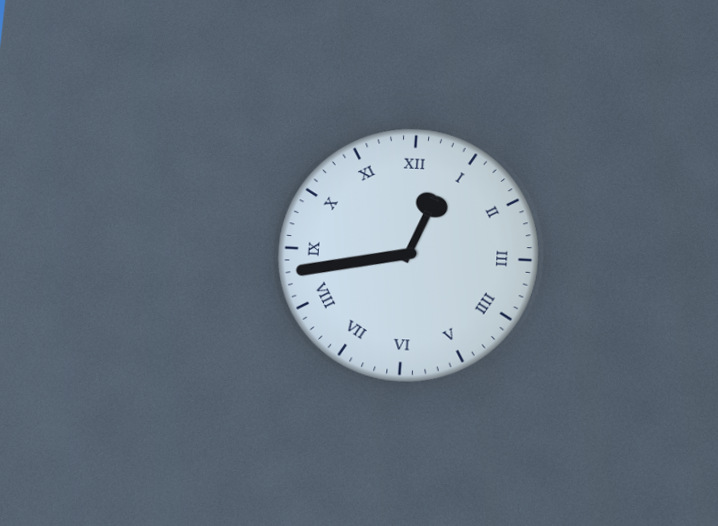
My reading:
12h43
